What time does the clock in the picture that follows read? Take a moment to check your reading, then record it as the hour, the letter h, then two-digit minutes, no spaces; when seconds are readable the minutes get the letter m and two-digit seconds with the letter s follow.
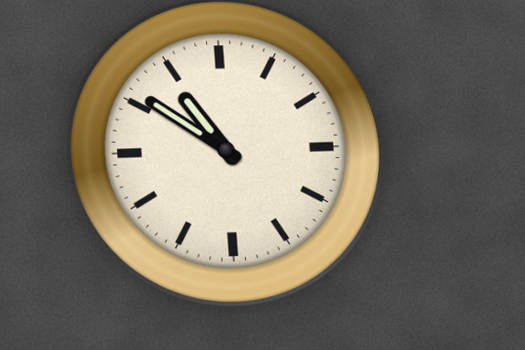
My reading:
10h51
